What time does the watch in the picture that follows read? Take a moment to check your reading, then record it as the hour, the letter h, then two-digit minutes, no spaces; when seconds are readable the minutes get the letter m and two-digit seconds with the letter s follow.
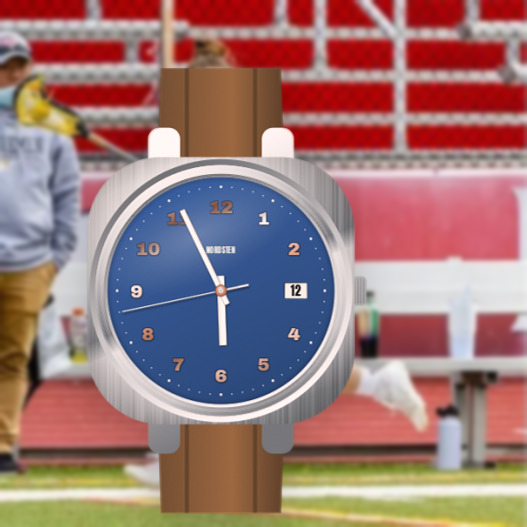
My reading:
5h55m43s
